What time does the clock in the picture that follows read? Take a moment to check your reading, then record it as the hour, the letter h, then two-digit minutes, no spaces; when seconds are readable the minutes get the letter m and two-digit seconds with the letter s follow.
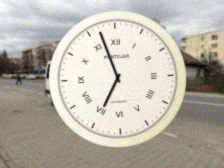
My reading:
6h57
